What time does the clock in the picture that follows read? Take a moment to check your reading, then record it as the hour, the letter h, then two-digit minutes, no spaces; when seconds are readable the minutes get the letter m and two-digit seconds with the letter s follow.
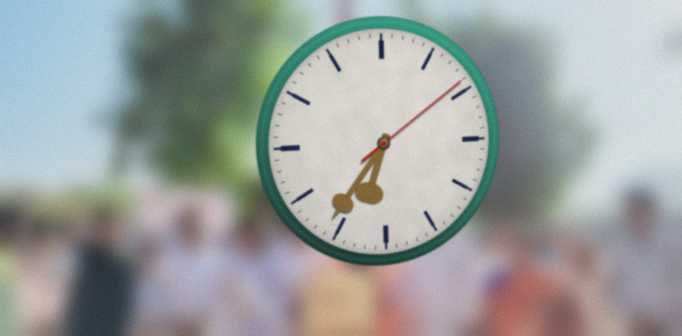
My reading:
6h36m09s
